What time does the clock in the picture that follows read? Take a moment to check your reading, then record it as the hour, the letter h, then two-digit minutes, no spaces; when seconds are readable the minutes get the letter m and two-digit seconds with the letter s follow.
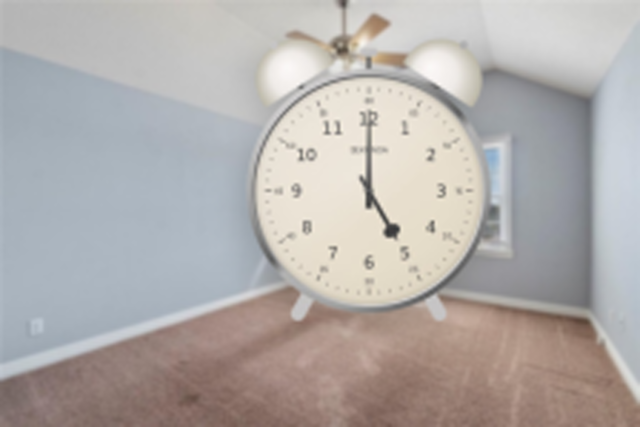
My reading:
5h00
